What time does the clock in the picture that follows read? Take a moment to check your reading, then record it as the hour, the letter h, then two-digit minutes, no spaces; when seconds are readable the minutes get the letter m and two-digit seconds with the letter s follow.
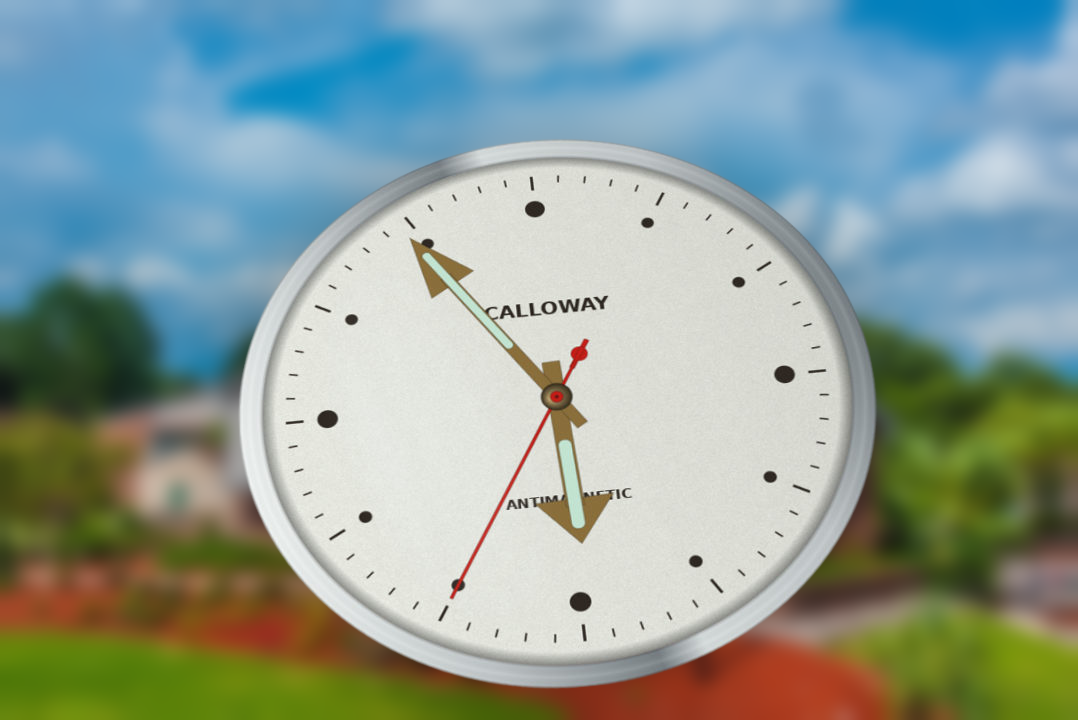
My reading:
5h54m35s
